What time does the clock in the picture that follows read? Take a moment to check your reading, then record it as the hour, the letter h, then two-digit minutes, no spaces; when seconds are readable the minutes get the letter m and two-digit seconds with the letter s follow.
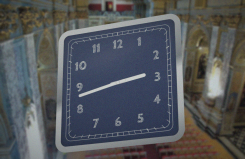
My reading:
2h43
